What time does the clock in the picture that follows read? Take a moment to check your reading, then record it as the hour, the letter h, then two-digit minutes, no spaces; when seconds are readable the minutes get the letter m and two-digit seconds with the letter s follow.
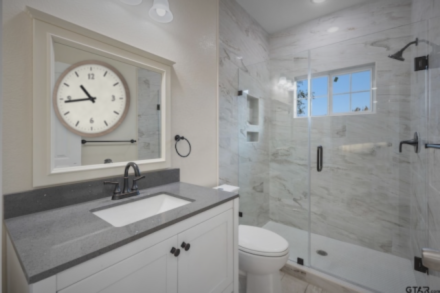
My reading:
10h44
